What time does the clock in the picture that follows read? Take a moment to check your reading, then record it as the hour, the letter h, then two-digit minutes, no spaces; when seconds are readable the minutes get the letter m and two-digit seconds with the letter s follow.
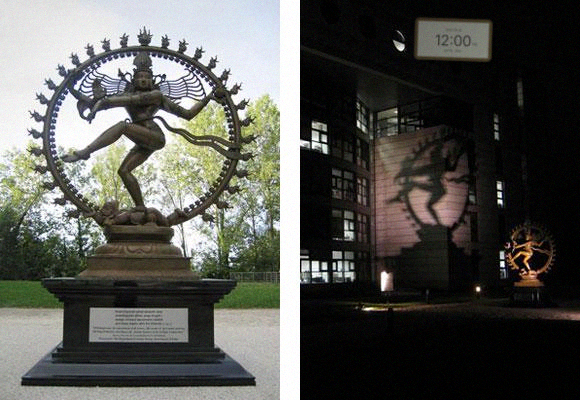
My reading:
12h00
